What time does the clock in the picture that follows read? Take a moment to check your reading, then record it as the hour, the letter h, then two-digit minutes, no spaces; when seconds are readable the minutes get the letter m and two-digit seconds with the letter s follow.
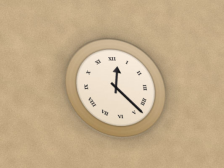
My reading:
12h23
